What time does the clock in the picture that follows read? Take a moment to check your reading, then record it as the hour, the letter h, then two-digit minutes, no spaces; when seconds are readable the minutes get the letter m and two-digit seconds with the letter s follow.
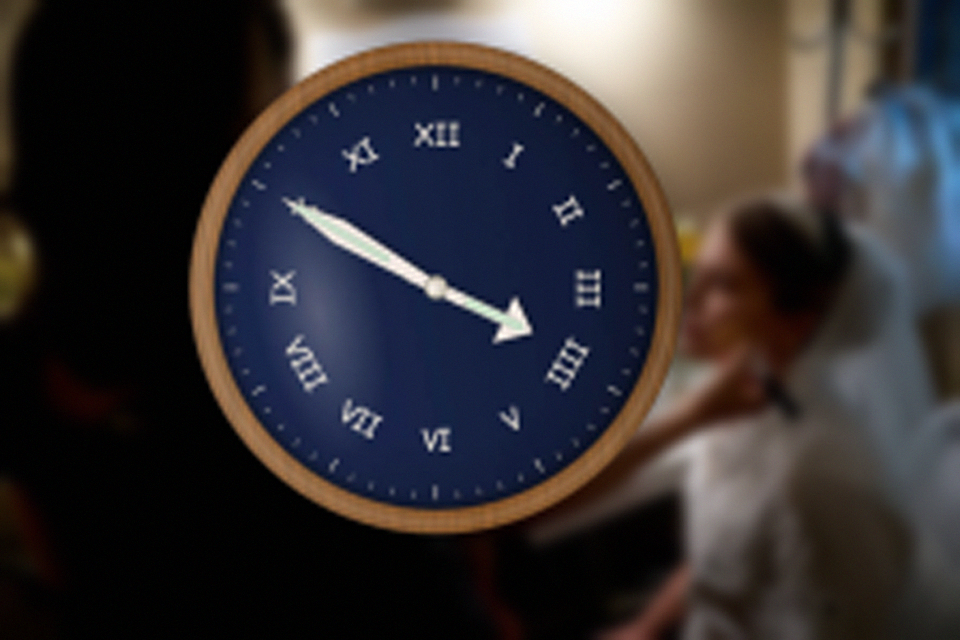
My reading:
3h50
